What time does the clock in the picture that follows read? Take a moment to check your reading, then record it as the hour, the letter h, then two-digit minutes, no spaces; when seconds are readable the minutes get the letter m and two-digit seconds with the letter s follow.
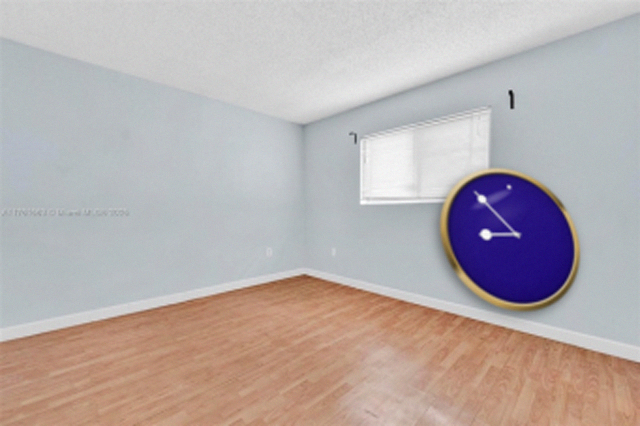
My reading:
8h53
